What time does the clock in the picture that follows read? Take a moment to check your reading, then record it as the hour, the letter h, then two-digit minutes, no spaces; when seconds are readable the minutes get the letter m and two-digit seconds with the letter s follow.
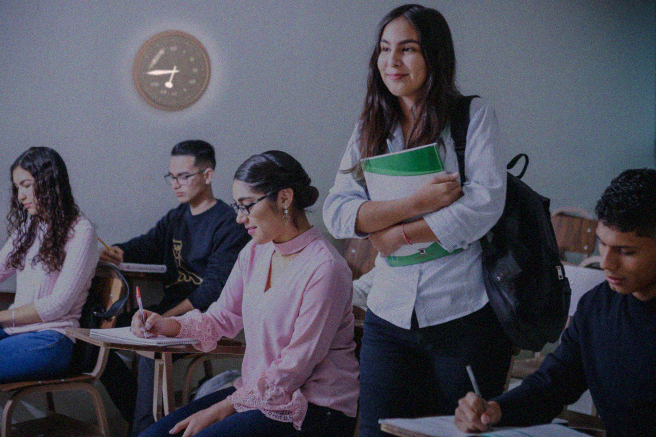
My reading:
6h45
